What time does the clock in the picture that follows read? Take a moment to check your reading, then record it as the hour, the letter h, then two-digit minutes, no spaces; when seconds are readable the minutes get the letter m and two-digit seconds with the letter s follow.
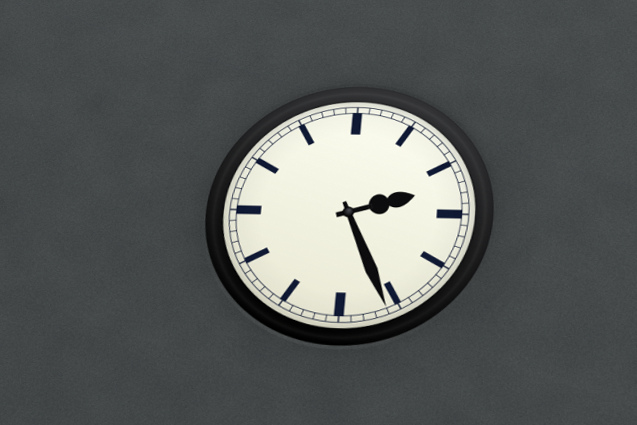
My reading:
2h26
